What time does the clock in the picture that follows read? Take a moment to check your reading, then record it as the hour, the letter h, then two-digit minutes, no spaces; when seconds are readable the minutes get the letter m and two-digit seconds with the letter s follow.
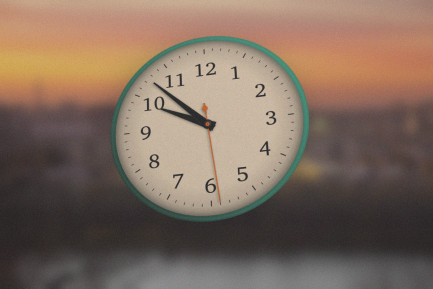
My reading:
9h52m29s
